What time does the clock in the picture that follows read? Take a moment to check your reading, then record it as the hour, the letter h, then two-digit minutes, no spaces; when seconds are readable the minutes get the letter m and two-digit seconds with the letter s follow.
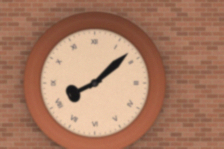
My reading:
8h08
